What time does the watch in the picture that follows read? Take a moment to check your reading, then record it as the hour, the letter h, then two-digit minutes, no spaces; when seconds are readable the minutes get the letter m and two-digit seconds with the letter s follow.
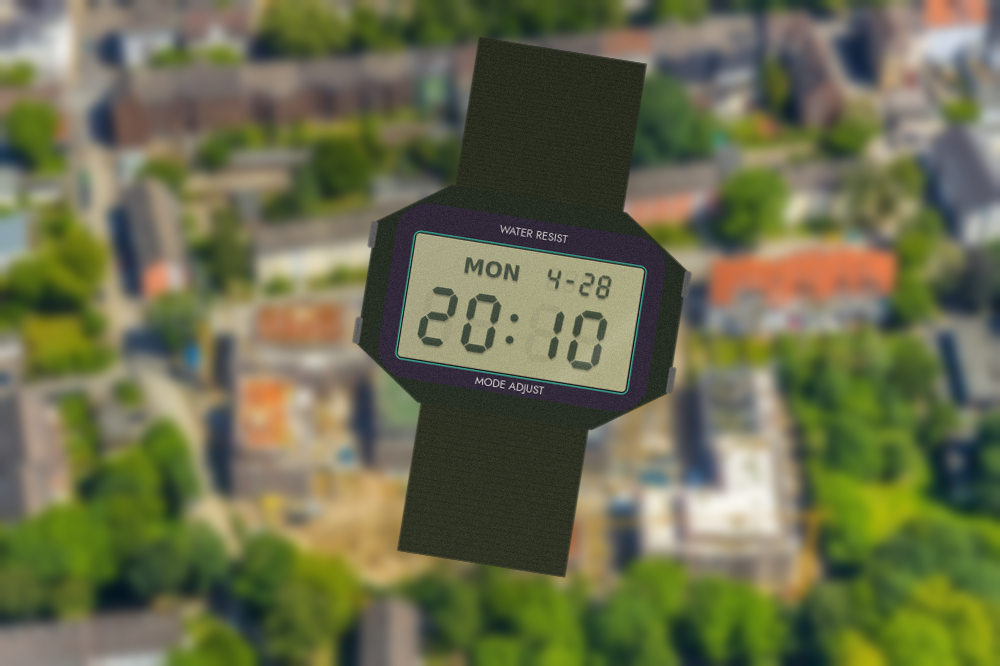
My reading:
20h10
